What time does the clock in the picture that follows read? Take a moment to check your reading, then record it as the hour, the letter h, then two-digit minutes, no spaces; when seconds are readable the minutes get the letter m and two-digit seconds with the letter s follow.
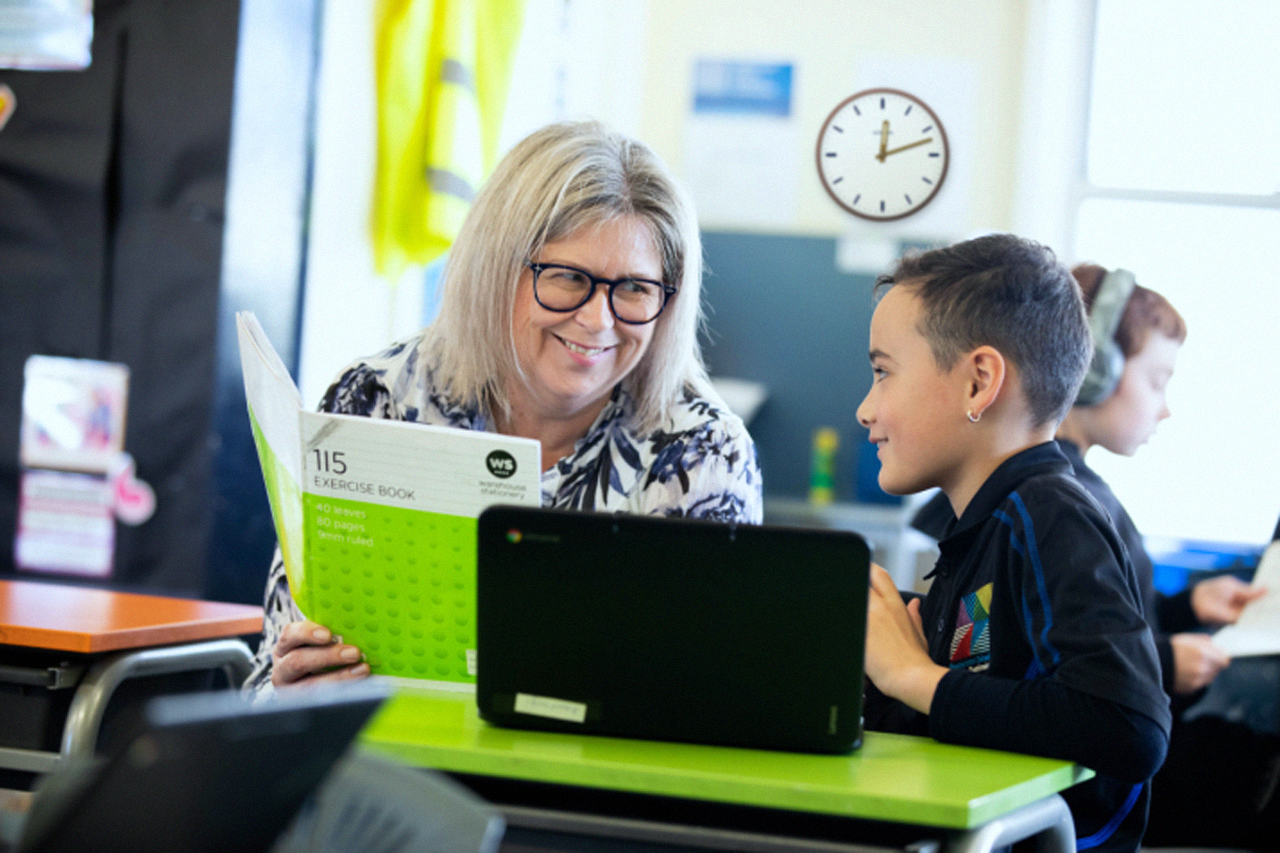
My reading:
12h12
